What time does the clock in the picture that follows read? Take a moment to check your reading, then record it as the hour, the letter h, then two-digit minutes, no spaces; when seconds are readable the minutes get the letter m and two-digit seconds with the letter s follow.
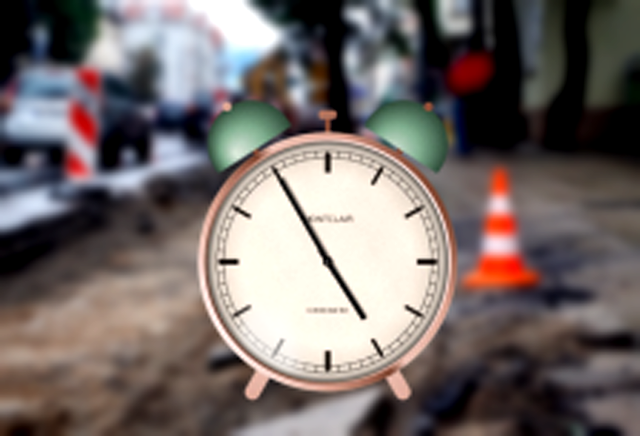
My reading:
4h55
